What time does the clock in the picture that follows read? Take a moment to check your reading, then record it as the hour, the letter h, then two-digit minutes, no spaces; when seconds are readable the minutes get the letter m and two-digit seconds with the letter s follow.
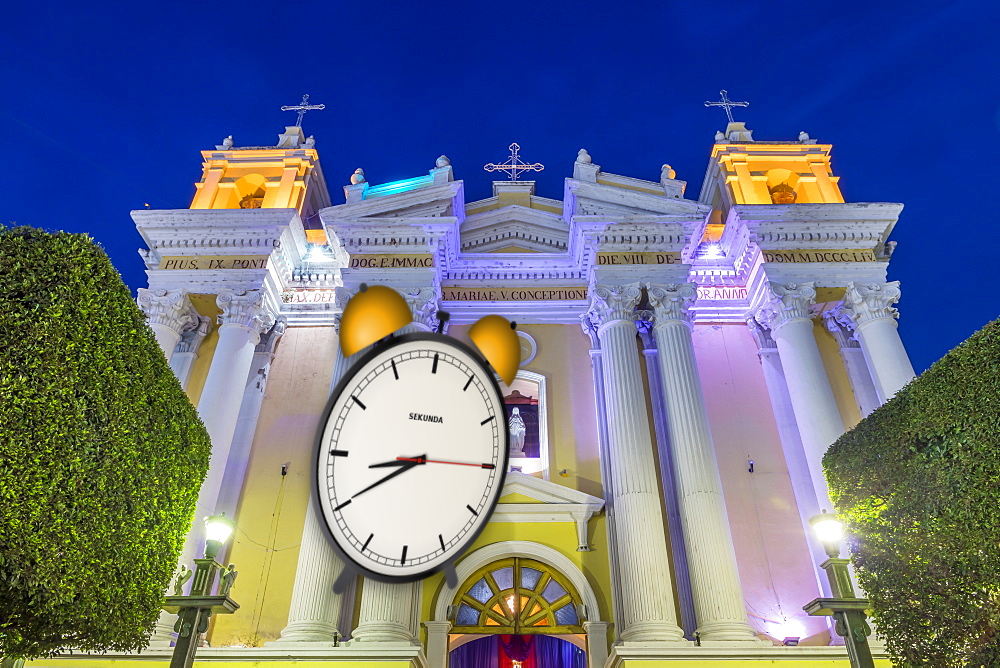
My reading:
8h40m15s
